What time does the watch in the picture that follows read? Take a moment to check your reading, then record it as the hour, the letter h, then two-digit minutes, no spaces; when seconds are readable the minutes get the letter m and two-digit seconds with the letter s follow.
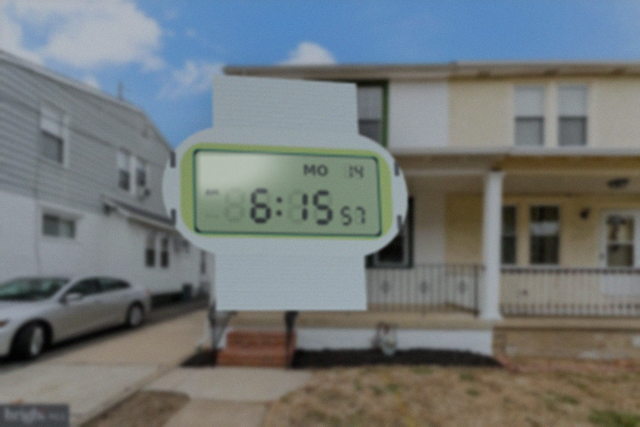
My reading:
6h15m57s
